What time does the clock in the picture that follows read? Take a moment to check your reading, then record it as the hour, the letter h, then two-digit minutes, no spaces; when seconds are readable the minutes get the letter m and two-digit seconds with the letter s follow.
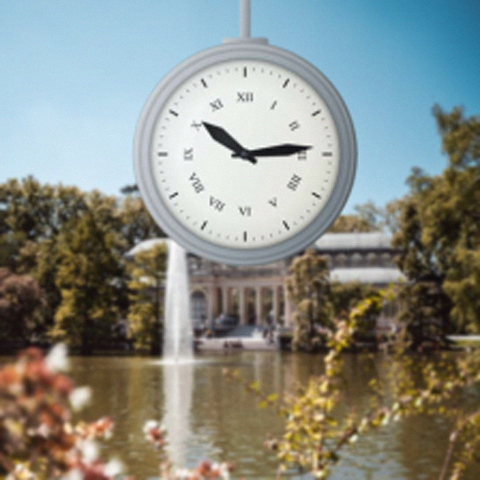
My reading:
10h14
